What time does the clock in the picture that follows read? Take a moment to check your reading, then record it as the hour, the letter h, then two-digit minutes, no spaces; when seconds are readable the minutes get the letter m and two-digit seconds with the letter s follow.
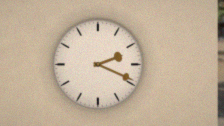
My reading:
2h19
